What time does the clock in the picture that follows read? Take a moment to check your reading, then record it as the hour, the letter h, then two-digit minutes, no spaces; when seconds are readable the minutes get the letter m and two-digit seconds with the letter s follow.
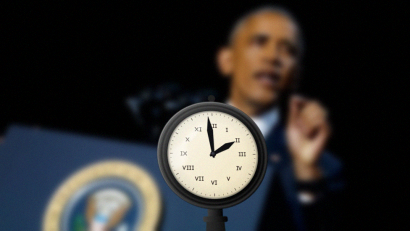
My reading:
1h59
